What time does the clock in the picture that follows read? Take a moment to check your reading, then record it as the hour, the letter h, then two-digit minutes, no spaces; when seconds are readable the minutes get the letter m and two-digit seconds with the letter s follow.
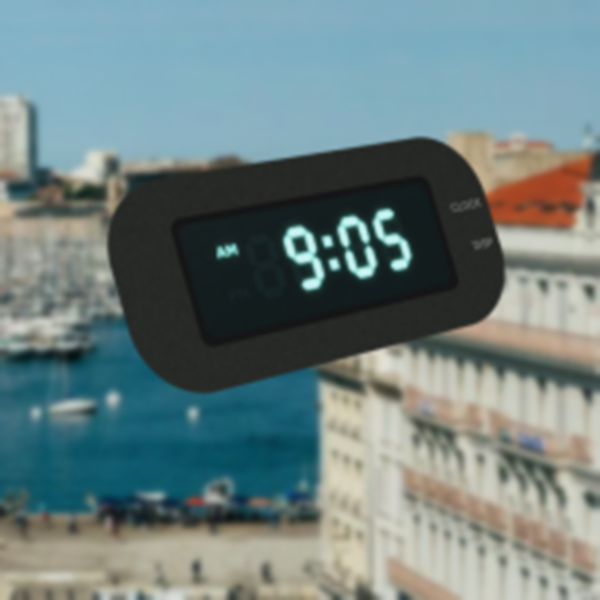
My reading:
9h05
